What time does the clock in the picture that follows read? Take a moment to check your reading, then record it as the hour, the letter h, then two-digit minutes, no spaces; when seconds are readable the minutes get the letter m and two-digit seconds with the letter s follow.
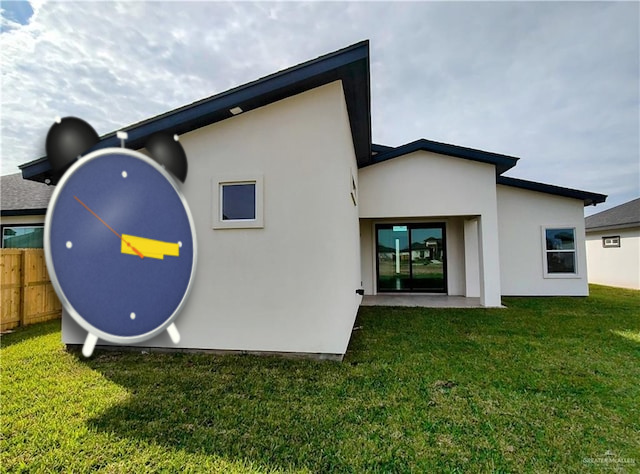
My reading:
3h15m51s
